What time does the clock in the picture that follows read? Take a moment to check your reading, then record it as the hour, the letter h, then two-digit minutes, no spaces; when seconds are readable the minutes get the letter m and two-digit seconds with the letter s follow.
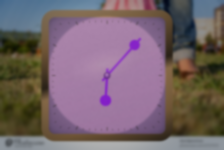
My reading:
6h07
